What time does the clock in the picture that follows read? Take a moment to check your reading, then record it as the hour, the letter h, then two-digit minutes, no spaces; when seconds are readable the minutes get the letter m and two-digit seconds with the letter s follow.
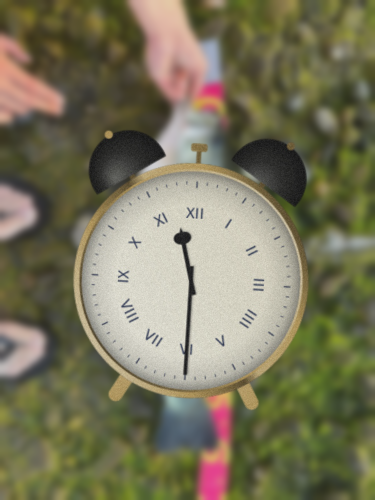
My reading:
11h30
